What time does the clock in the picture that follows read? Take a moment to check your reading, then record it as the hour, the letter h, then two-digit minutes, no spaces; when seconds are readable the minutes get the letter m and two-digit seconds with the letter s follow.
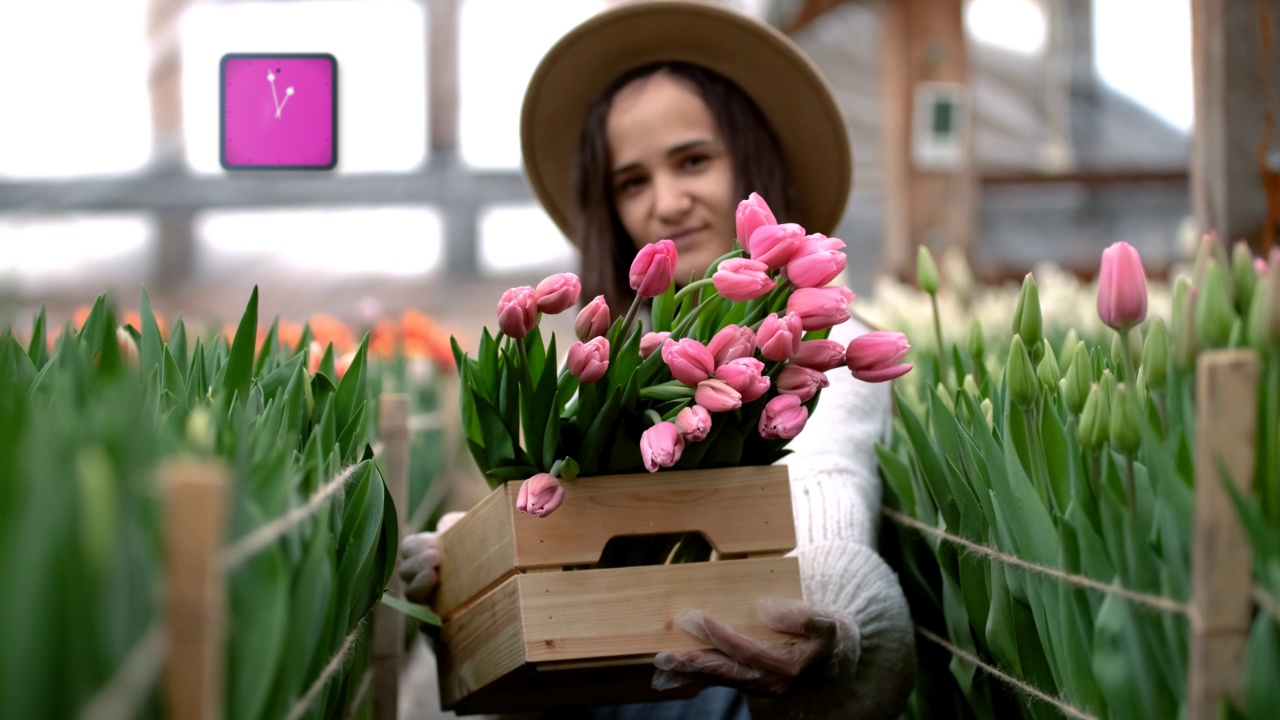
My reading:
12h58
